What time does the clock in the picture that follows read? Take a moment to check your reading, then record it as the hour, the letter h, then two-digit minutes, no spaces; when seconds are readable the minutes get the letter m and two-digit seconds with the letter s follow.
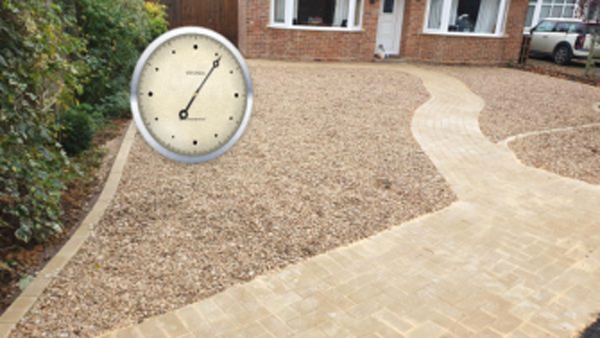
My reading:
7h06
